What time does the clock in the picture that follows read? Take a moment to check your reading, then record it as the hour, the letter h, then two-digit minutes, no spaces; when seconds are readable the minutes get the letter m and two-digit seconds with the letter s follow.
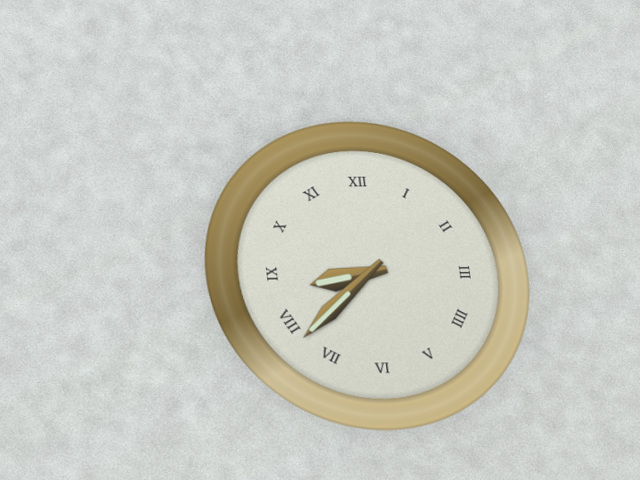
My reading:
8h38
